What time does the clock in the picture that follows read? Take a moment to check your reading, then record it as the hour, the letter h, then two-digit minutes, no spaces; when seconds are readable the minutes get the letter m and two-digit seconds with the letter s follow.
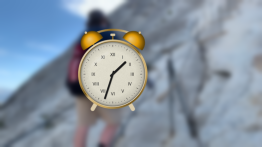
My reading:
1h33
